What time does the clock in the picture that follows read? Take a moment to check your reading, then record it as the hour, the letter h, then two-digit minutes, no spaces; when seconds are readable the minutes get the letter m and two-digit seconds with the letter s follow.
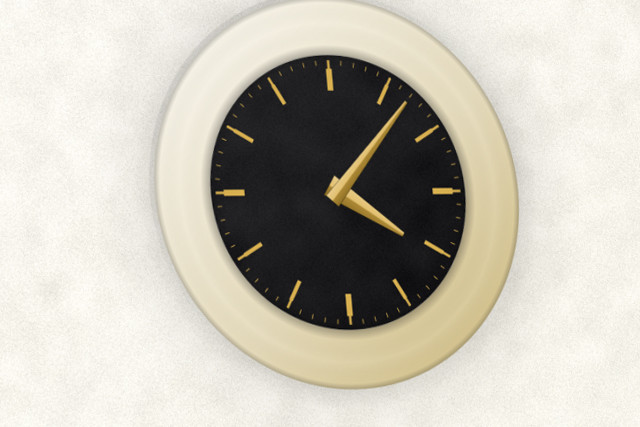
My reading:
4h07
